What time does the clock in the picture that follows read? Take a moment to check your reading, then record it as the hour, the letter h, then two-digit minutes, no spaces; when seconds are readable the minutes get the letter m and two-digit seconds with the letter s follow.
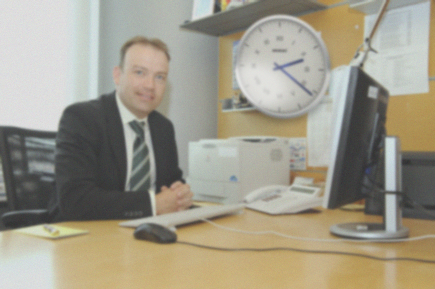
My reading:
2h21
